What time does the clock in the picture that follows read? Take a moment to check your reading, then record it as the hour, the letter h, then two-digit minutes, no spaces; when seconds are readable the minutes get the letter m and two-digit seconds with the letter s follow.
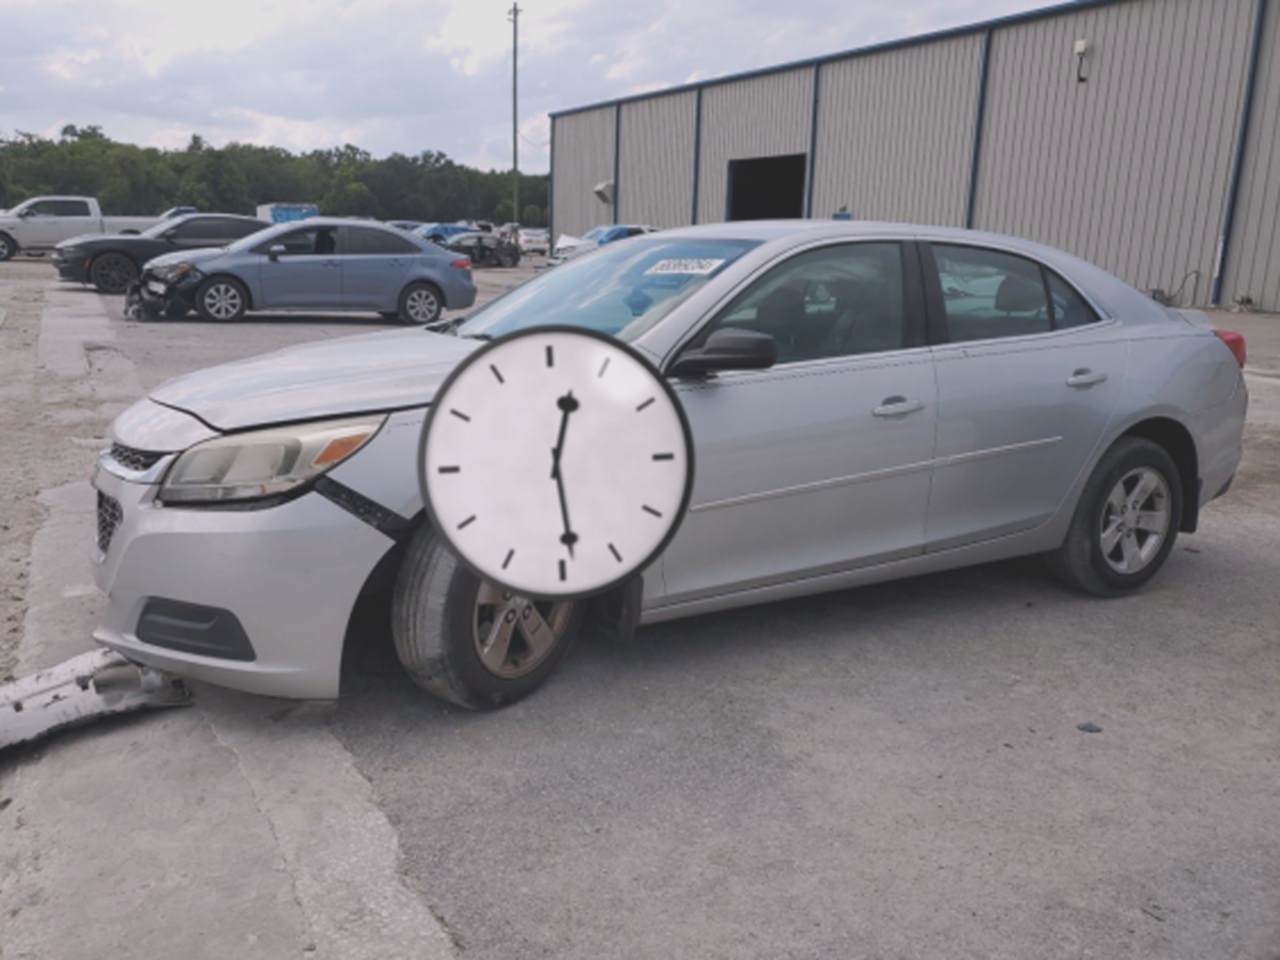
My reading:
12h29
